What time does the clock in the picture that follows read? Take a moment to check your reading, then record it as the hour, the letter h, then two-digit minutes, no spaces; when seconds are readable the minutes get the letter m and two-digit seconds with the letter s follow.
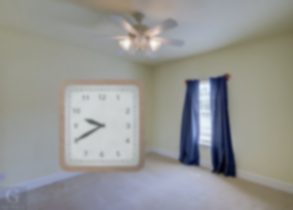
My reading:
9h40
